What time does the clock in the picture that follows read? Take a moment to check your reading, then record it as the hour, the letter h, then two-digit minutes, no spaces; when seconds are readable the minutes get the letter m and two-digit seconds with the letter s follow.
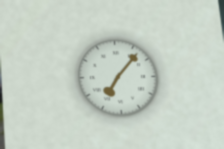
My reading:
7h07
